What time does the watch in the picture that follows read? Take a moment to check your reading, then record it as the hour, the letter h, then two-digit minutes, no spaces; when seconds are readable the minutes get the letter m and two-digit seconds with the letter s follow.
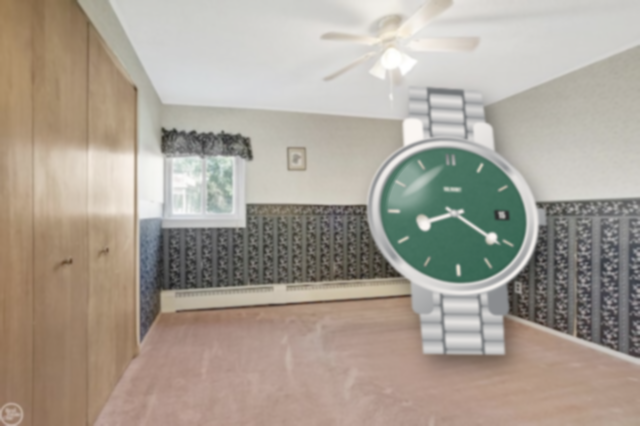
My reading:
8h21
